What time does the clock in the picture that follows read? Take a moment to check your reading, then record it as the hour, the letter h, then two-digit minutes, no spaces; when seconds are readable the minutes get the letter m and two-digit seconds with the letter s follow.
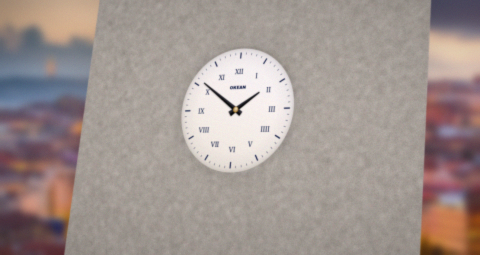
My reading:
1h51
